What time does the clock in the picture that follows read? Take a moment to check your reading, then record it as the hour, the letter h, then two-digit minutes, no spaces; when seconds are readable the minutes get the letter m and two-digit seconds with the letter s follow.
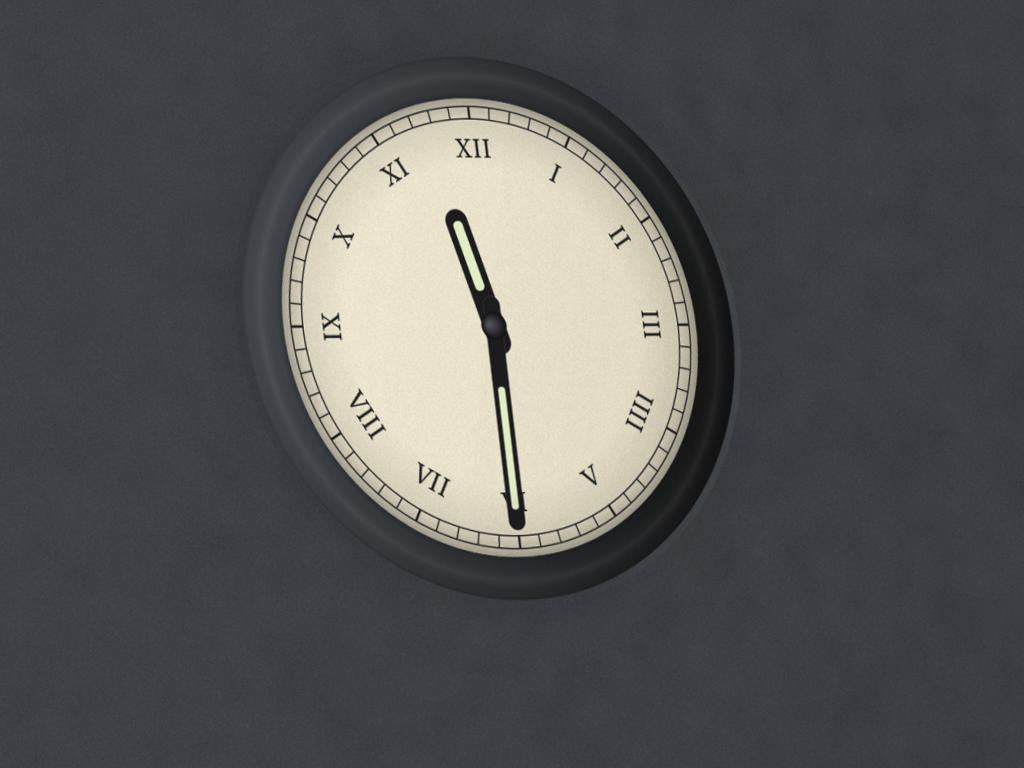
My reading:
11h30
